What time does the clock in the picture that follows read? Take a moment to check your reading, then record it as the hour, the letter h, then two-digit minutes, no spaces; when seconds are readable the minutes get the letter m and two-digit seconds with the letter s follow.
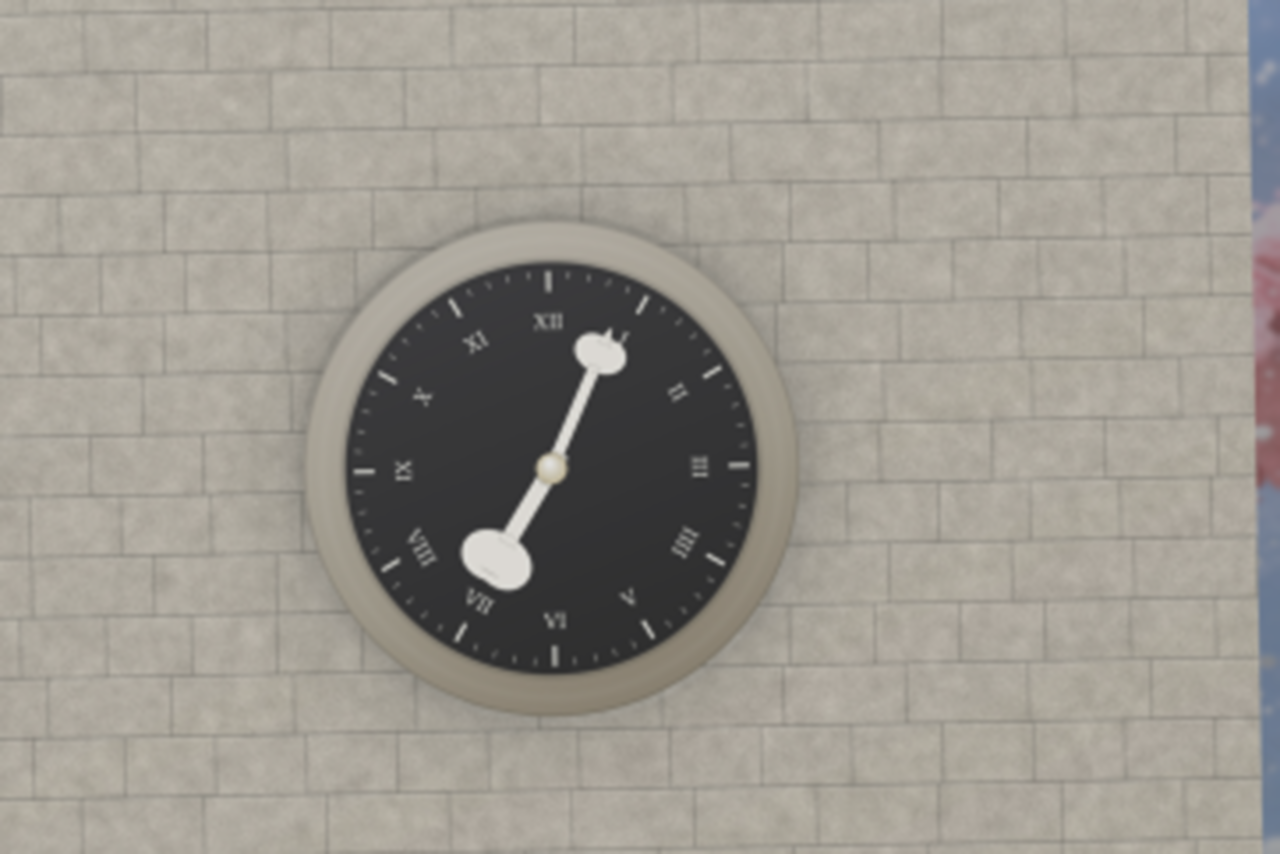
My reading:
7h04
